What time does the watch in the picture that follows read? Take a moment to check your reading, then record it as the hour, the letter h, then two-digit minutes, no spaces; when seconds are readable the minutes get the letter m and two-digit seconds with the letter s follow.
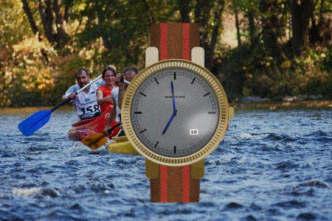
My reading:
6h59
